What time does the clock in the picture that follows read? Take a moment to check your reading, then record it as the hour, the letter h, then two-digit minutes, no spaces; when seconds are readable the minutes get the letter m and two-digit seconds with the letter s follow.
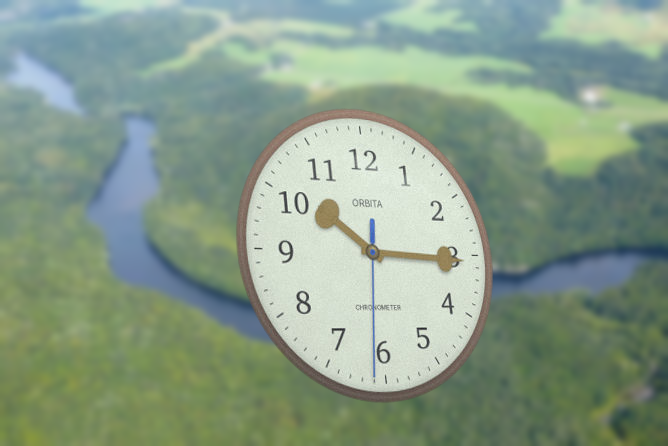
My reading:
10h15m31s
